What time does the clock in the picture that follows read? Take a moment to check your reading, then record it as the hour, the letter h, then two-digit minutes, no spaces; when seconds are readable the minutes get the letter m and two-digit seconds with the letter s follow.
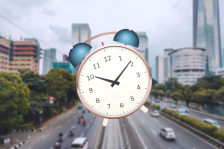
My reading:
10h09
